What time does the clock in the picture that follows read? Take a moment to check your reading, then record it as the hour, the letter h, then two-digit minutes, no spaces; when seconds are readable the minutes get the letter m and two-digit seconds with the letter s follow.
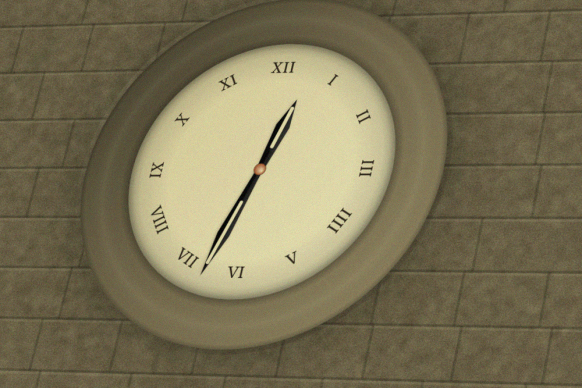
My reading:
12h33
